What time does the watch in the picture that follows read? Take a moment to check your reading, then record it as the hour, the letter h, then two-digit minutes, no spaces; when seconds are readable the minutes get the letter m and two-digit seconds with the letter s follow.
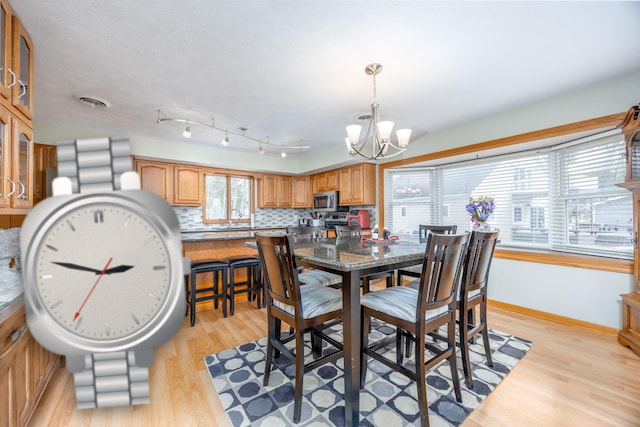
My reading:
2h47m36s
